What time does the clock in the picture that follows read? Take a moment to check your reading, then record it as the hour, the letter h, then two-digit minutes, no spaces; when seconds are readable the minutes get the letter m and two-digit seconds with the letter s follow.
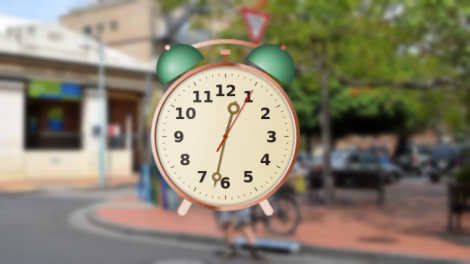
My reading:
12h32m05s
